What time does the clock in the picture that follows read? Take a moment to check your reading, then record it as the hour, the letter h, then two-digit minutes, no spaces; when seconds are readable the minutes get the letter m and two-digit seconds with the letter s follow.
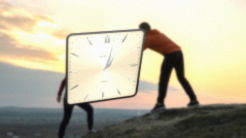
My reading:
1h02
